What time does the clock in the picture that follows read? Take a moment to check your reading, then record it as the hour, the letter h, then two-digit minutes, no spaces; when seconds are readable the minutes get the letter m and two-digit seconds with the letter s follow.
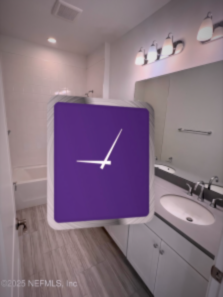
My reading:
9h05
